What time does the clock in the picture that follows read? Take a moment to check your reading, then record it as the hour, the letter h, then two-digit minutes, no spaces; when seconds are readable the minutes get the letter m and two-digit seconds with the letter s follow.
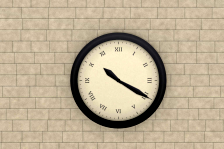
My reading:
10h20
